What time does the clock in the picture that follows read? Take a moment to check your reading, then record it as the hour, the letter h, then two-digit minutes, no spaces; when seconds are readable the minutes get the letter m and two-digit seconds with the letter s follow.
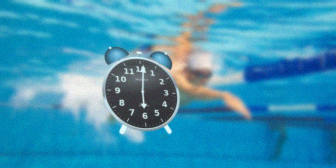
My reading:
6h01
